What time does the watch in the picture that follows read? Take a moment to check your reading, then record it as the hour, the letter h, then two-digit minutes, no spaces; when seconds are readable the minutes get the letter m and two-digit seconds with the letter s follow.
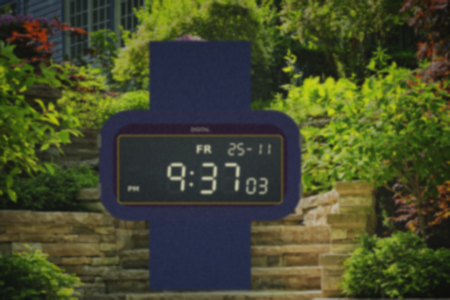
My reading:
9h37m03s
